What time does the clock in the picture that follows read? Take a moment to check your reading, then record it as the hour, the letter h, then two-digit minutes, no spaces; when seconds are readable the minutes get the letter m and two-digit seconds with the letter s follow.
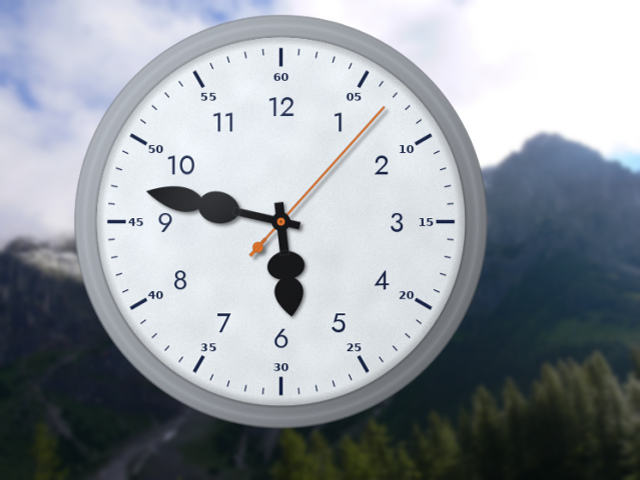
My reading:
5h47m07s
